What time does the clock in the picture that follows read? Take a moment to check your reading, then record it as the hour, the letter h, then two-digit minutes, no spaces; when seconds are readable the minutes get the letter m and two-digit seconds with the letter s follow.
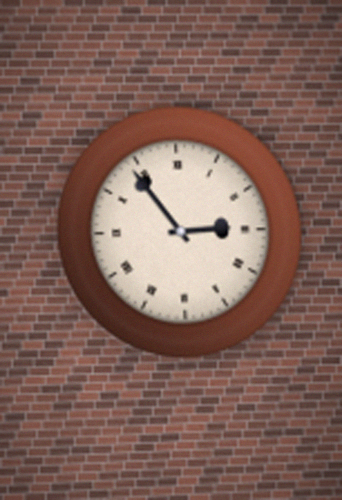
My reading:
2h54
